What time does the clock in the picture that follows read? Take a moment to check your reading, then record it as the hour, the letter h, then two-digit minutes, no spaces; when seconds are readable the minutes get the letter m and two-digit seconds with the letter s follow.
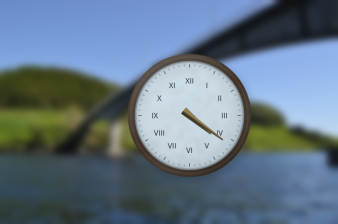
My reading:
4h21
